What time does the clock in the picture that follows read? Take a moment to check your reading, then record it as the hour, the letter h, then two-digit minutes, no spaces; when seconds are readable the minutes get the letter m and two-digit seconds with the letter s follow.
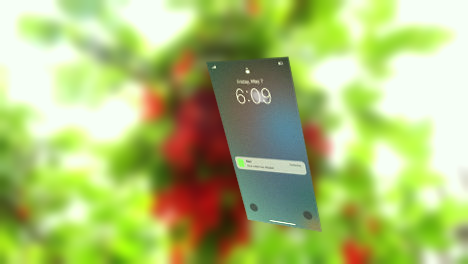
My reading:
6h09
